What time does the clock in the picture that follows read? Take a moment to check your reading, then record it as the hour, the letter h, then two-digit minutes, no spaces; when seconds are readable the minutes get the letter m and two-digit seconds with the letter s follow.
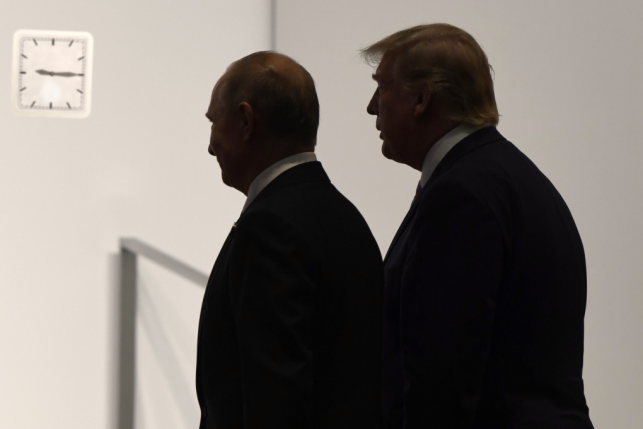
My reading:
9h15
